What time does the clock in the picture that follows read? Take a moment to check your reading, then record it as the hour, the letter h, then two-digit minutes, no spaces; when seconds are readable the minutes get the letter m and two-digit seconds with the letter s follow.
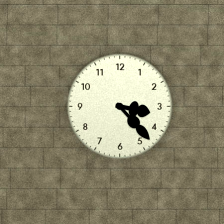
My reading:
3h23
